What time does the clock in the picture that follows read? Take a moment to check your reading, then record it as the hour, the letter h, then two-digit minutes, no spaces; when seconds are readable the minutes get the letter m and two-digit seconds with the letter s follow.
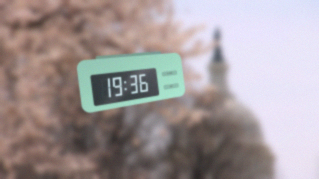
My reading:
19h36
